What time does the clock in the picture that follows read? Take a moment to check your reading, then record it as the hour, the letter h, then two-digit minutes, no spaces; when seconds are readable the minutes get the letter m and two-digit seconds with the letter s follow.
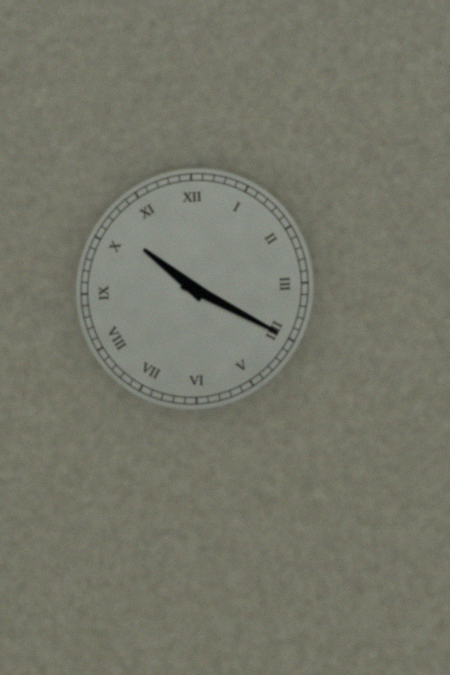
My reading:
10h20
